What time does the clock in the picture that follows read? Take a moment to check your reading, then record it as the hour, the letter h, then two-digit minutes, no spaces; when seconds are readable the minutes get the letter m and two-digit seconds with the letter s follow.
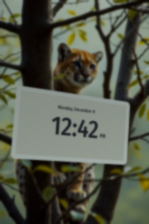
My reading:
12h42
